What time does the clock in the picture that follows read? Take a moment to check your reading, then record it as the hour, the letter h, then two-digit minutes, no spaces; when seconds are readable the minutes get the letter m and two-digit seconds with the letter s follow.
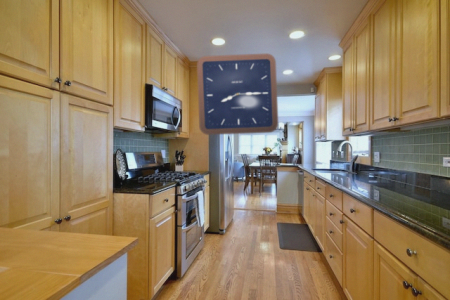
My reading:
8h15
